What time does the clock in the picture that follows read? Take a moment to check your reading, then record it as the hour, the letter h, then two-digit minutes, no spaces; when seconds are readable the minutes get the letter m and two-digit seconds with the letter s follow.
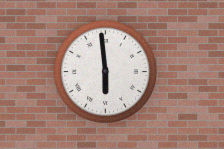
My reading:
5h59
